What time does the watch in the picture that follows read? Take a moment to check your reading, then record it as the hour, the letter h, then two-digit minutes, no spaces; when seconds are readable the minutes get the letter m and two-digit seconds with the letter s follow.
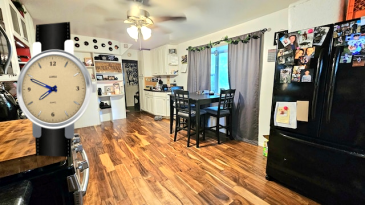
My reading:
7h49
